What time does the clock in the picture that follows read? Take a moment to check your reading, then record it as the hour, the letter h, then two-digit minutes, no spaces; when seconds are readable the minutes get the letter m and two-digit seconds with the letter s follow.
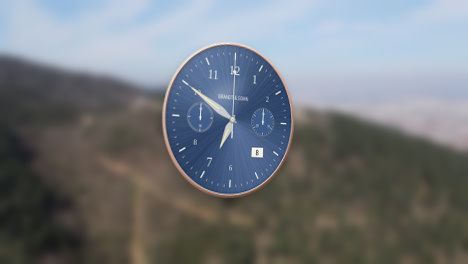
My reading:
6h50
